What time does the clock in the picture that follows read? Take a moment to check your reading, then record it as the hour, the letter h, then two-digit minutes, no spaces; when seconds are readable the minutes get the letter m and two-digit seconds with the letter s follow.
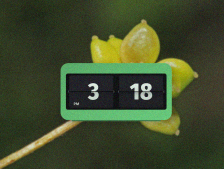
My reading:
3h18
